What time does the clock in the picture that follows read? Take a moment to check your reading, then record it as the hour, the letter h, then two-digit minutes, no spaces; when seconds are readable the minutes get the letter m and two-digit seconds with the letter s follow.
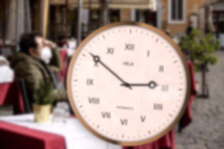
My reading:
2h51
